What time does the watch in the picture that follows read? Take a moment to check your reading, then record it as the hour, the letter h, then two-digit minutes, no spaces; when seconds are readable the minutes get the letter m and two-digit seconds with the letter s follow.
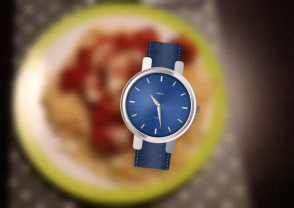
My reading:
10h28
